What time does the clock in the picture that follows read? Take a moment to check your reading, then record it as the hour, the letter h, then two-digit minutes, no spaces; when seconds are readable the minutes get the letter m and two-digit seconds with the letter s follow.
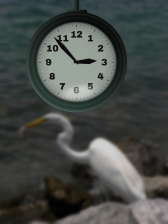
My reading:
2h53
